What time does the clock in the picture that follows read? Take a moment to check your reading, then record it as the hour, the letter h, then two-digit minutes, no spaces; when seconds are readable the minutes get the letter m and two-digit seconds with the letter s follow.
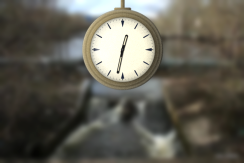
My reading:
12h32
